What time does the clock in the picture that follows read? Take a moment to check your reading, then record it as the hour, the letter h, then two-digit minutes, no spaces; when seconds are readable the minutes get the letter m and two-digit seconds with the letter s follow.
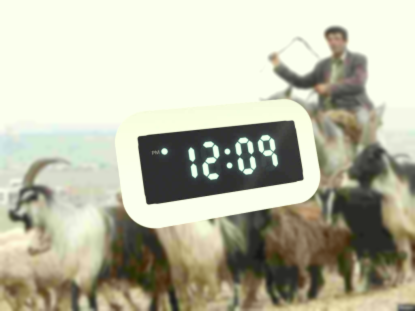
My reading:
12h09
